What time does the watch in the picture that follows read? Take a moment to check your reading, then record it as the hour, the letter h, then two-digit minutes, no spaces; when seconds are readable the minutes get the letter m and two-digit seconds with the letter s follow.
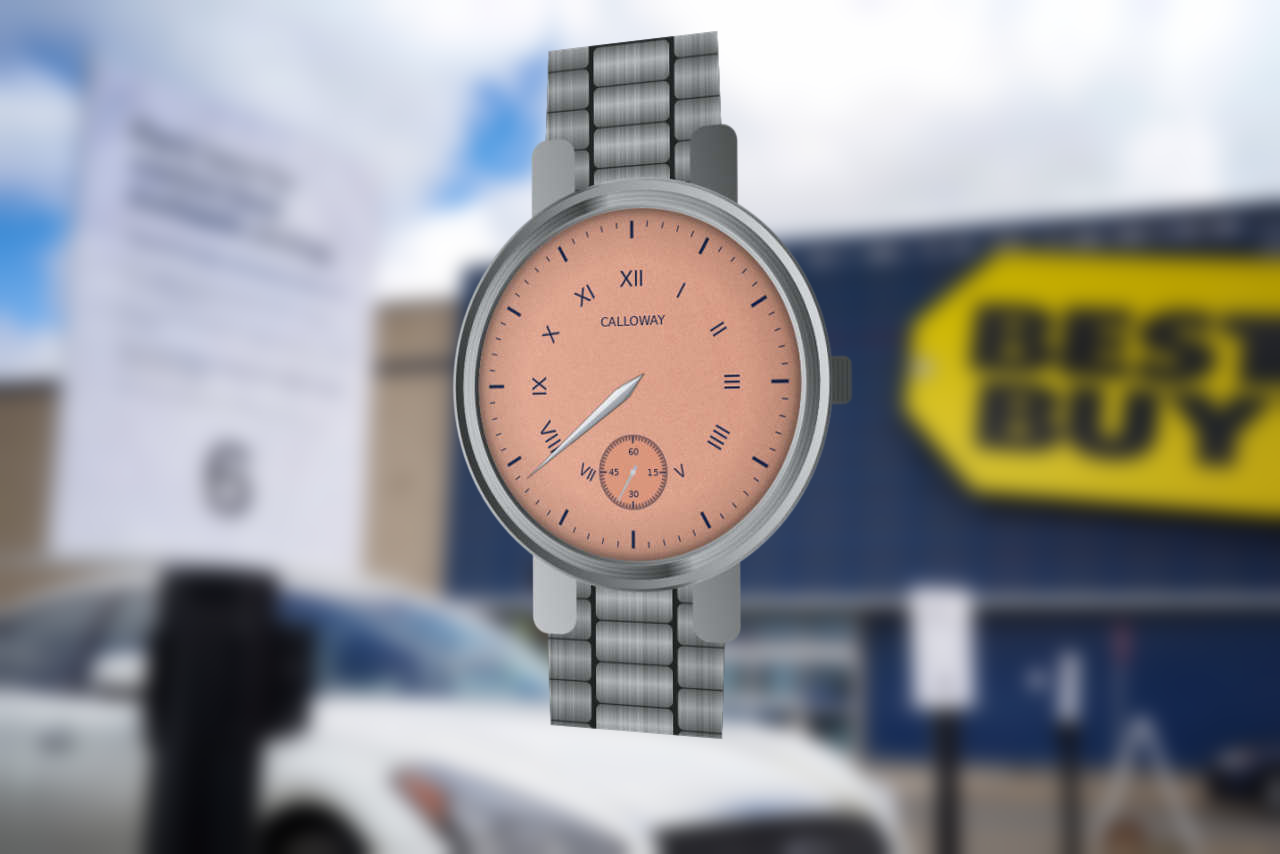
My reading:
7h38m35s
